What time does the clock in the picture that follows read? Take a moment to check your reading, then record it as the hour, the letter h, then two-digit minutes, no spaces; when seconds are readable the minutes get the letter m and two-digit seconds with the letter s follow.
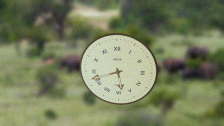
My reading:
5h42
